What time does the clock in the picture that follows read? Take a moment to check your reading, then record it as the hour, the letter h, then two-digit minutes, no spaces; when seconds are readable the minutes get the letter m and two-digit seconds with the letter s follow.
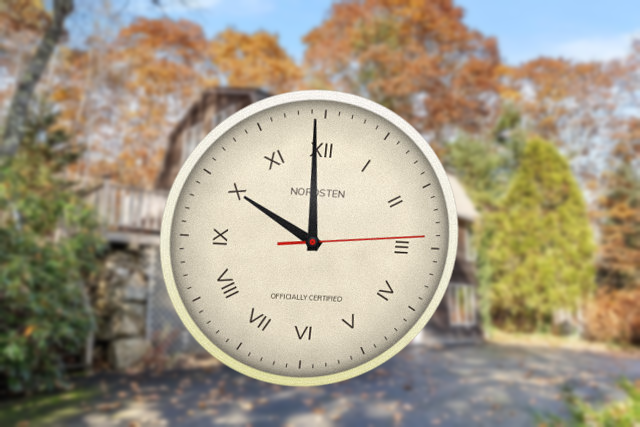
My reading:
9h59m14s
